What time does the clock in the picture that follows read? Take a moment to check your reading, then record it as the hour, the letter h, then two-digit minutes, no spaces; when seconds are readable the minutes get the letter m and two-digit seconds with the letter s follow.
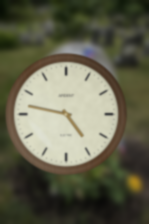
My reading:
4h47
